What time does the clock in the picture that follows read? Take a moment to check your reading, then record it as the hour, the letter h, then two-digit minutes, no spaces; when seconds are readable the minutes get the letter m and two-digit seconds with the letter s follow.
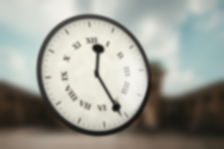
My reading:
12h26
